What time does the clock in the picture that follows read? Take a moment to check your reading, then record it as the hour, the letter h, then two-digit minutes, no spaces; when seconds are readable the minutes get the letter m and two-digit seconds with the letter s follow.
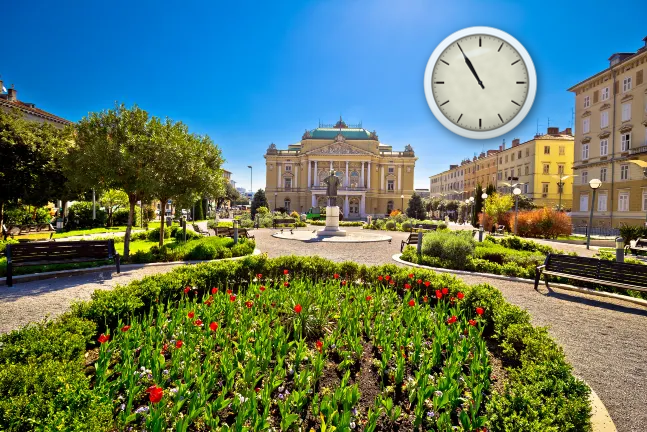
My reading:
10h55
